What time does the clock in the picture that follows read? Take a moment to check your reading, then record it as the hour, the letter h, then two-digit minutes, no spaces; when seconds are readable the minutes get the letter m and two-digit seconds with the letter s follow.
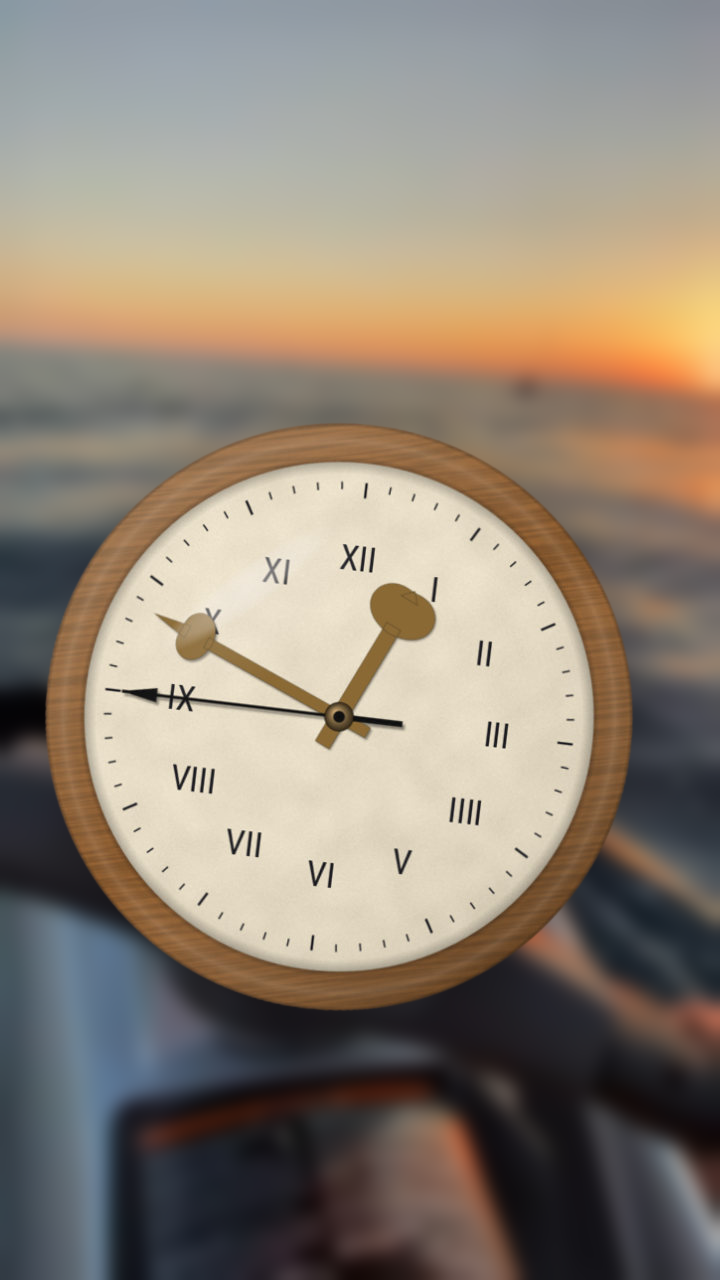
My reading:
12h48m45s
